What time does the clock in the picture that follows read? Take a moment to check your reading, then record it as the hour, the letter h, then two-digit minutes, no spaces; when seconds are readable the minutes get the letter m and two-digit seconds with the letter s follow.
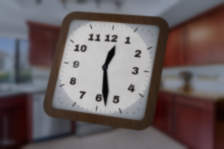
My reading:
12h28
